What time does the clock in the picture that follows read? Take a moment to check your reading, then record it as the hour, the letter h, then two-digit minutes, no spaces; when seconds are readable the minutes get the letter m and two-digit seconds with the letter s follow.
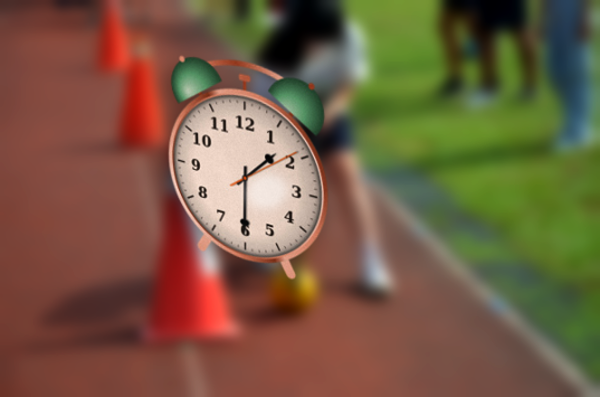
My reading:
1h30m09s
